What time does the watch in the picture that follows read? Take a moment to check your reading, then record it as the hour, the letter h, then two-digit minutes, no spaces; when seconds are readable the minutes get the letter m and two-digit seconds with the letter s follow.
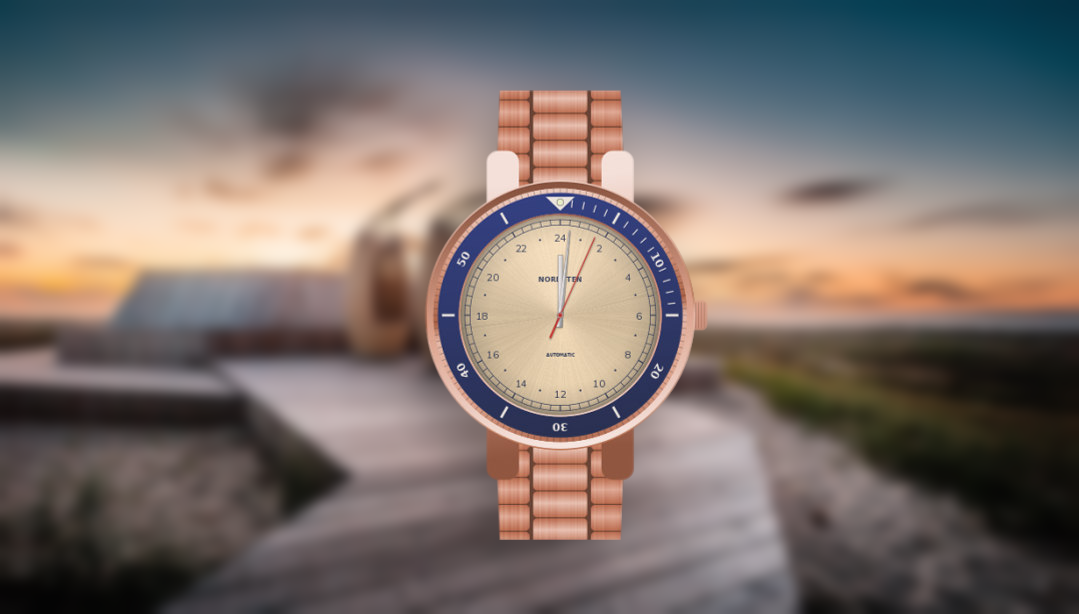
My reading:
0h01m04s
